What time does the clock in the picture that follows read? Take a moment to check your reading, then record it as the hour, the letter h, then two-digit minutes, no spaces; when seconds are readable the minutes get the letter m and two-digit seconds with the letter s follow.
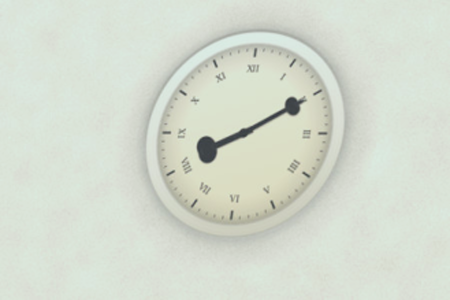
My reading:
8h10
